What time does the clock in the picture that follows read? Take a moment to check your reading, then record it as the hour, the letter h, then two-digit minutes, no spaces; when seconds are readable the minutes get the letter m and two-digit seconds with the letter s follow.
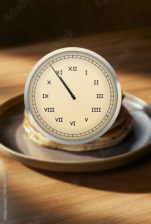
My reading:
10h54
